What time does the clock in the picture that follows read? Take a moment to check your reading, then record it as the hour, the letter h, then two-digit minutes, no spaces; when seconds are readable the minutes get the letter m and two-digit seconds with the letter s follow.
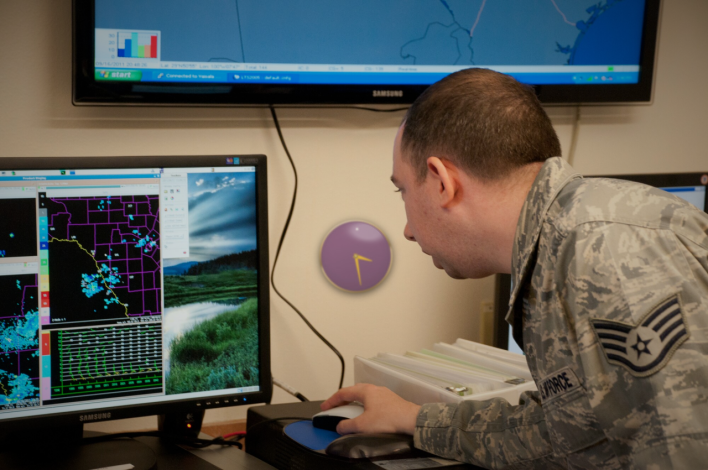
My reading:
3h28
